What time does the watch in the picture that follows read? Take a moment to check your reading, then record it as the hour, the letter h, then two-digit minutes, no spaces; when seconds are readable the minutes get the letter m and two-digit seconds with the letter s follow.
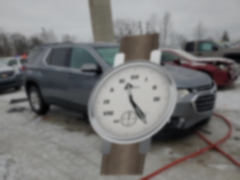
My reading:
11h24
